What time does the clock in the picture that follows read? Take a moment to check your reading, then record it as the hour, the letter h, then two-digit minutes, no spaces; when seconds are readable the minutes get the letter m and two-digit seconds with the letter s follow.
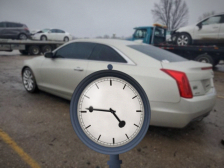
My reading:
4h46
